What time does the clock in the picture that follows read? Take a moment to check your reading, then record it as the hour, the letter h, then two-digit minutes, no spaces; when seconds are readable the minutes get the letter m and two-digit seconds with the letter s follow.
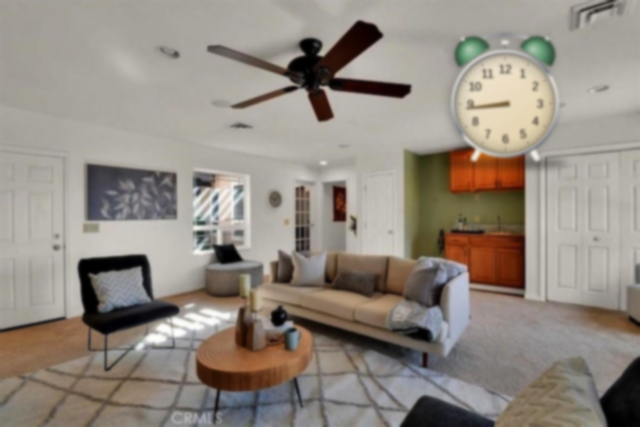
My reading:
8h44
